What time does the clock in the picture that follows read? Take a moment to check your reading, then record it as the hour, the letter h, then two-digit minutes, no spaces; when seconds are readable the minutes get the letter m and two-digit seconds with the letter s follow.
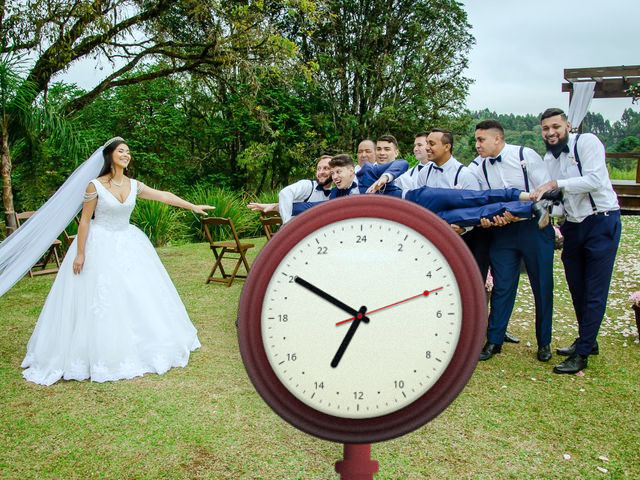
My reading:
13h50m12s
